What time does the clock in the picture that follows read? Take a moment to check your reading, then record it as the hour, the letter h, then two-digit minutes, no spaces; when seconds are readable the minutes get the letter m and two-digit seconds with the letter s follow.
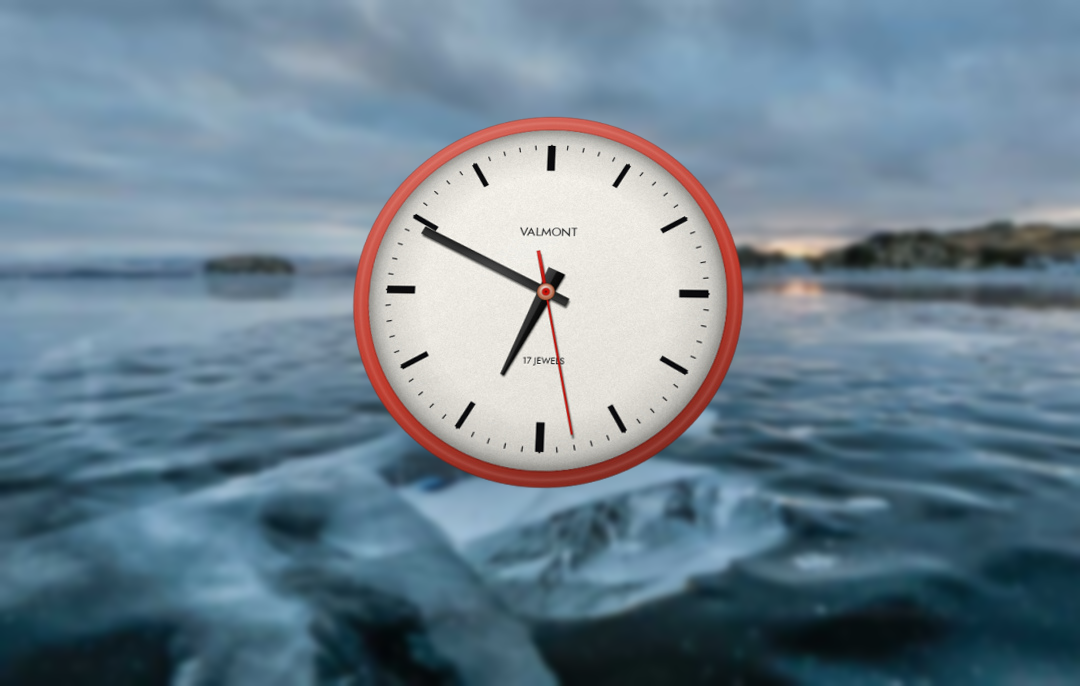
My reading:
6h49m28s
